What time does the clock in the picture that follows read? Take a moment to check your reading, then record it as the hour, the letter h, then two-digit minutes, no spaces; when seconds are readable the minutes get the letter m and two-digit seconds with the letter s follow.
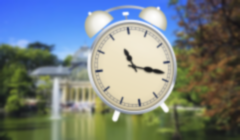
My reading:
11h18
